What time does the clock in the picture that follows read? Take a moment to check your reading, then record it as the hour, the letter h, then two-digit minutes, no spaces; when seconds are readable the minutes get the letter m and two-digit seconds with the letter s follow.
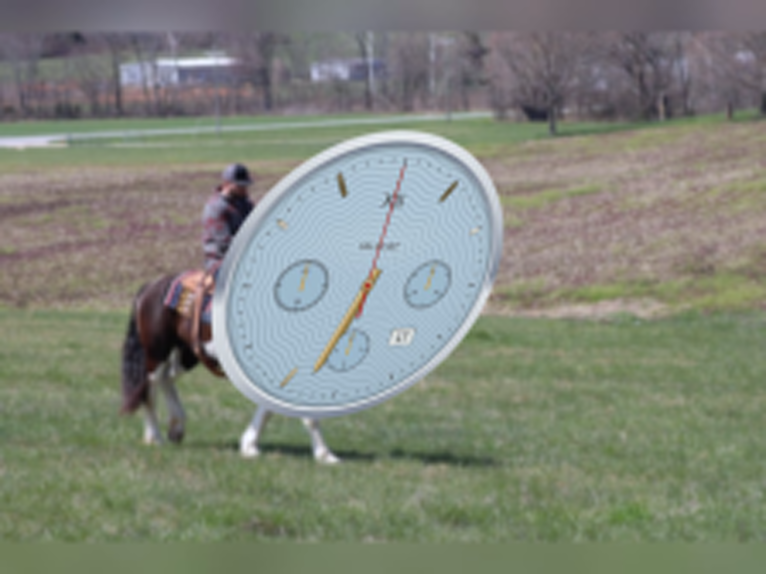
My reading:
6h33
